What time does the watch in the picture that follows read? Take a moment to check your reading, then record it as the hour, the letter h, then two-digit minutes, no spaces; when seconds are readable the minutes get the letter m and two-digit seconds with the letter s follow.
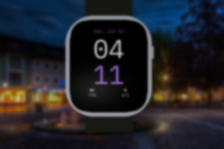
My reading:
4h11
